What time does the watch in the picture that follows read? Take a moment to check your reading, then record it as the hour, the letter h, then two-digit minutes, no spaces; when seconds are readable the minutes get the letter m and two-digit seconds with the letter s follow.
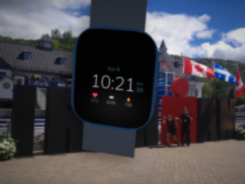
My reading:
10h21
